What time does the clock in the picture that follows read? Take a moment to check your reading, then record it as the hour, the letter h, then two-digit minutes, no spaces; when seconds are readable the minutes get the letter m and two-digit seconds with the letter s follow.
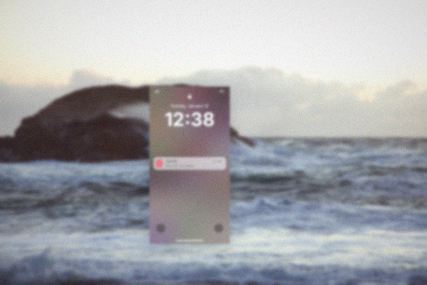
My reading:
12h38
